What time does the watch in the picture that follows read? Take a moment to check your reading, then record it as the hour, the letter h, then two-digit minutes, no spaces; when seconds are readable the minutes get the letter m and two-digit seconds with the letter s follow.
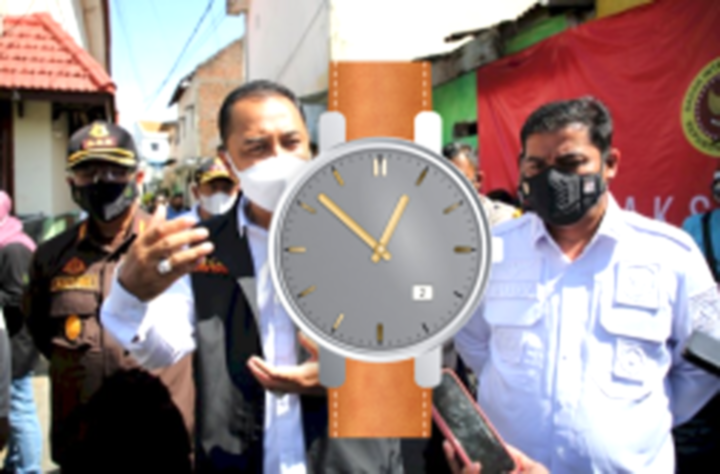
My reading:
12h52
